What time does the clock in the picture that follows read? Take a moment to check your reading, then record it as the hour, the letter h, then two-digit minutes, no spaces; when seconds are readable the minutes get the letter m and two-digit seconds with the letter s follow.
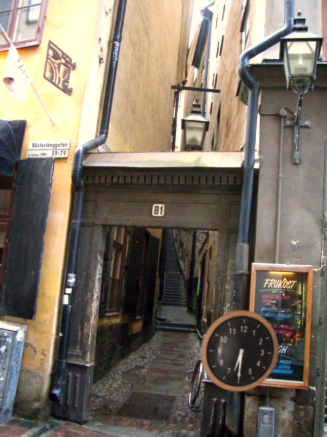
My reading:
6h30
